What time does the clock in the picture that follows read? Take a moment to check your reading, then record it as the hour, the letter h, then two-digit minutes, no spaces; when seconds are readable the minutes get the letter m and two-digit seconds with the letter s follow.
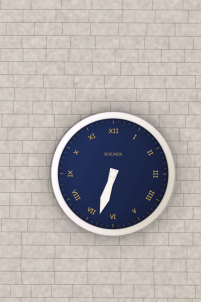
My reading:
6h33
